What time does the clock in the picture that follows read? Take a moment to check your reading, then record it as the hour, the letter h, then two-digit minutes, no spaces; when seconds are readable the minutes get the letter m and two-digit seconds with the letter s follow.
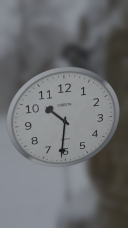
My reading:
10h31
